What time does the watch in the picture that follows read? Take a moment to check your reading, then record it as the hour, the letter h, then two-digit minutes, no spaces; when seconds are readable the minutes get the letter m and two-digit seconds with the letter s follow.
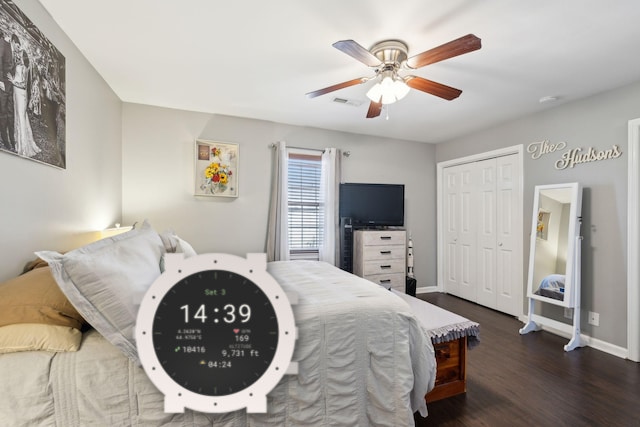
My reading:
14h39
